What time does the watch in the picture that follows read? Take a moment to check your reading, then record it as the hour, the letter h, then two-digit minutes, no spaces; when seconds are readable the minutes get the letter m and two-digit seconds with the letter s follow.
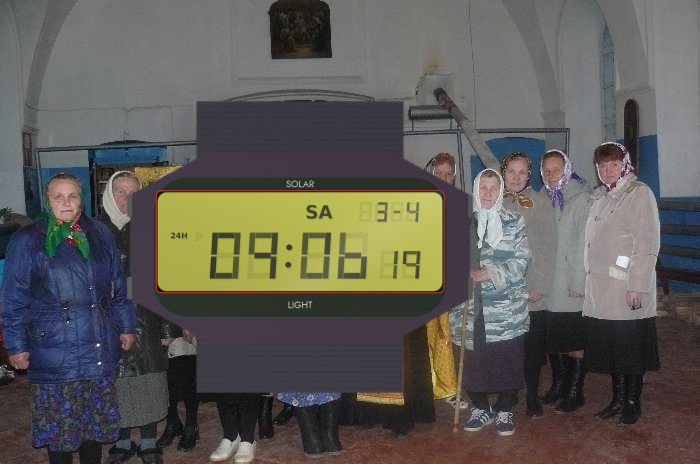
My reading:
9h06m19s
